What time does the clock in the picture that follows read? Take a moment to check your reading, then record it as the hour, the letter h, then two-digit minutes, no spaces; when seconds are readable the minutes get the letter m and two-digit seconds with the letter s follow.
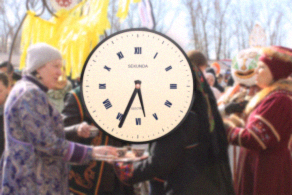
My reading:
5h34
